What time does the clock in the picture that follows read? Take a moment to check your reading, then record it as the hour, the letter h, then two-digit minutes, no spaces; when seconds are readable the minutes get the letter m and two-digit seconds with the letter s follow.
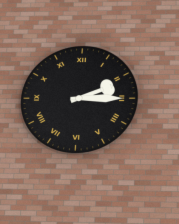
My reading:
2h15
